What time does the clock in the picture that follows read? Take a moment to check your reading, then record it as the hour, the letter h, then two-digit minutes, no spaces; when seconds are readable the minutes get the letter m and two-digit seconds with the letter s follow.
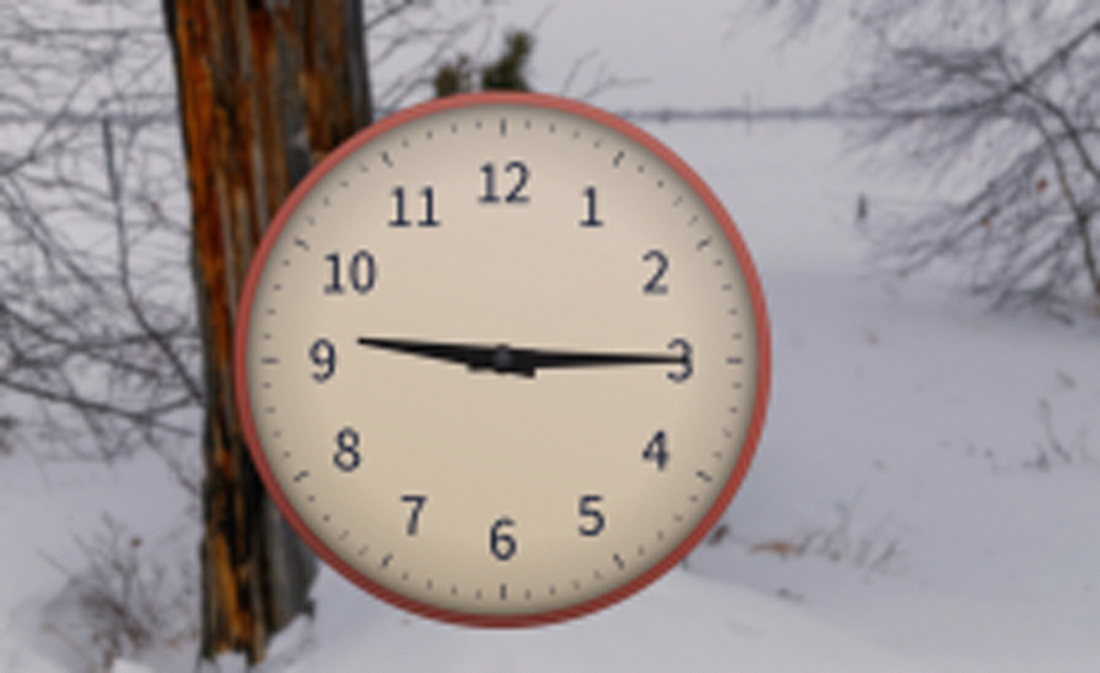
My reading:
9h15
